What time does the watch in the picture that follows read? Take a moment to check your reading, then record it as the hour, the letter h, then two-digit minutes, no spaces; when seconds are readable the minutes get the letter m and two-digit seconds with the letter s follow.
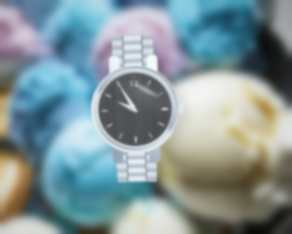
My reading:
9h55
